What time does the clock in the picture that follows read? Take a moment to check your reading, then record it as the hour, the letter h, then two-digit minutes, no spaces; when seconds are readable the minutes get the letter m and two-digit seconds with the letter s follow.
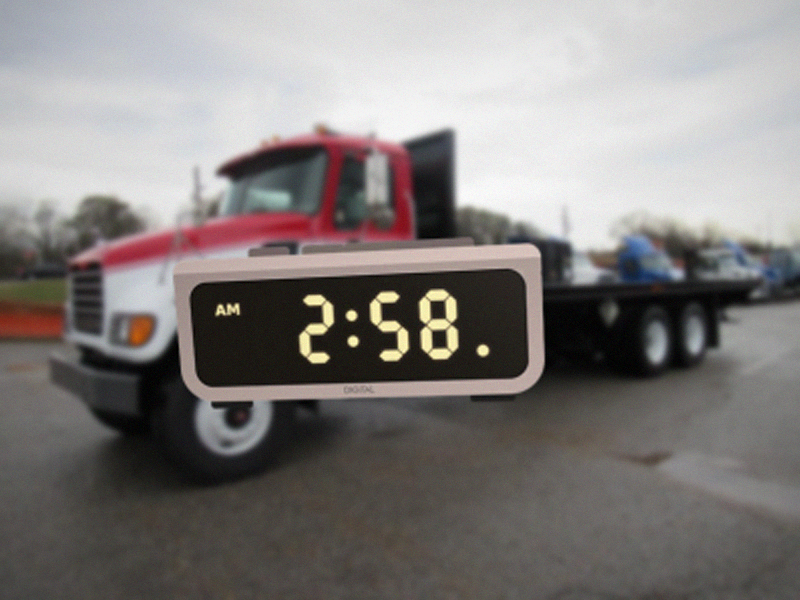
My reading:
2h58
